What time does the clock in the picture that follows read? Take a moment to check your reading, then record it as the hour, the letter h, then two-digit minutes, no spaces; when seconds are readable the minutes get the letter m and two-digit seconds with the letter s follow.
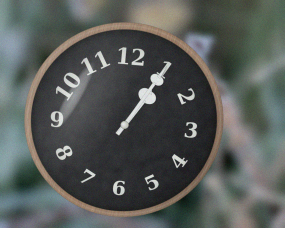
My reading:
1h05
